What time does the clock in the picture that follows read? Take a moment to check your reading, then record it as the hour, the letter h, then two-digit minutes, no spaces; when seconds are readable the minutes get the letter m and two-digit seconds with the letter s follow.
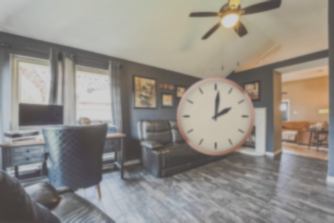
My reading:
2h01
